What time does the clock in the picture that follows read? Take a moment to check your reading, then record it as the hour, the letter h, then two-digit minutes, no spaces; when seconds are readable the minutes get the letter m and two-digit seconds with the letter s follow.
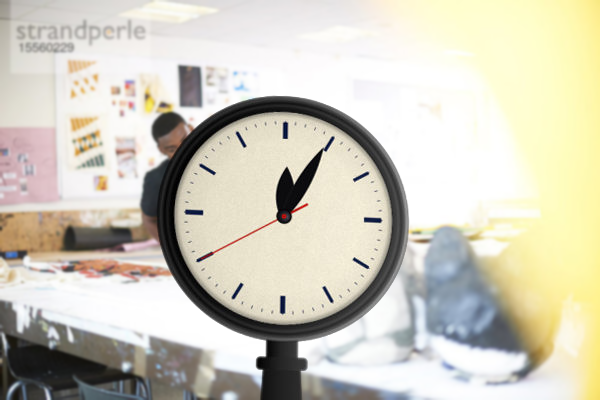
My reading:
12h04m40s
